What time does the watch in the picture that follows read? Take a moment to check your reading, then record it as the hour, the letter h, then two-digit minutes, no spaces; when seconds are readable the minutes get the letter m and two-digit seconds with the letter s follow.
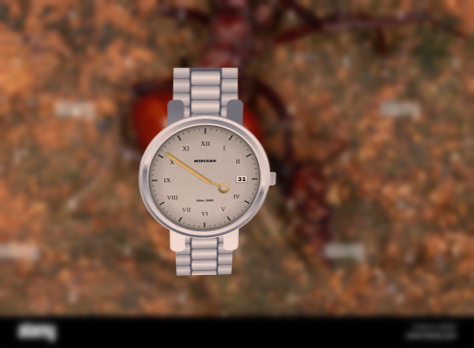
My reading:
3h51
